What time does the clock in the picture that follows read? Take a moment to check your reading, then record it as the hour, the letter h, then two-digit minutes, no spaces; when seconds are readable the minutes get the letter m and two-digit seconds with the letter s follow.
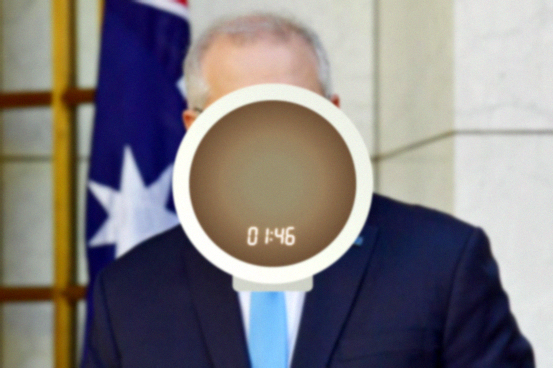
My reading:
1h46
